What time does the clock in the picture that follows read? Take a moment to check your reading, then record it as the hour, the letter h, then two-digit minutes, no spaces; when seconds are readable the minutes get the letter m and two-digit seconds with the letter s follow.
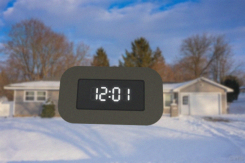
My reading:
12h01
